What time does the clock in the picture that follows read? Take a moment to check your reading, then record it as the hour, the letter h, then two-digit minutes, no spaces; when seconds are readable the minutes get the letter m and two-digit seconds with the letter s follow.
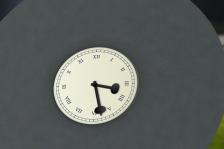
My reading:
3h28
